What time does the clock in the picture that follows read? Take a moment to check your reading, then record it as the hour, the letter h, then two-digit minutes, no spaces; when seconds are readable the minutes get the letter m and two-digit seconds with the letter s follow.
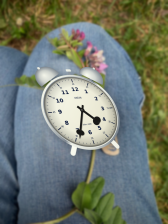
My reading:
4h34
